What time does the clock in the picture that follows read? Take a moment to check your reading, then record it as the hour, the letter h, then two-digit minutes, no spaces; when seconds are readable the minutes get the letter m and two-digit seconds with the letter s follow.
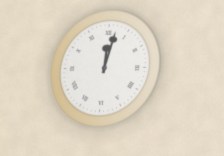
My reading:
12h02
